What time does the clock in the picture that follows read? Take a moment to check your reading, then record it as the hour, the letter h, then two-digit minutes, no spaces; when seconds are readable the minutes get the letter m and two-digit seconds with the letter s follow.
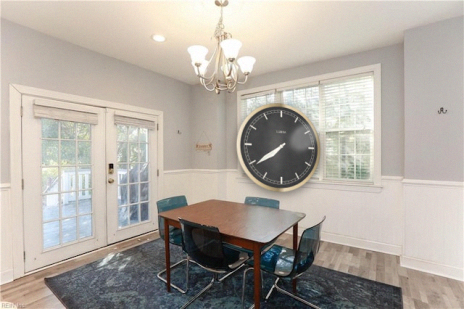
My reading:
7h39
